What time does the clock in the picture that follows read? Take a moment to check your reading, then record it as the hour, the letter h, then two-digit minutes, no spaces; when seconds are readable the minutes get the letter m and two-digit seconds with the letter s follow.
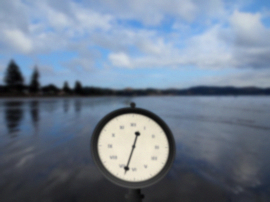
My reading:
12h33
